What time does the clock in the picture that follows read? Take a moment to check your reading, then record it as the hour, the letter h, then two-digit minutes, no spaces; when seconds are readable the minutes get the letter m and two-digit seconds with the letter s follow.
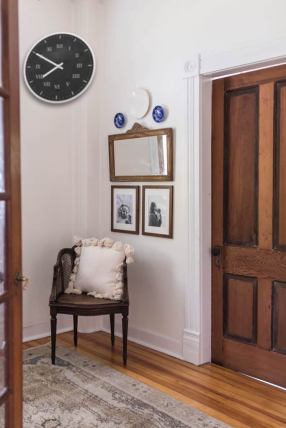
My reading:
7h50
